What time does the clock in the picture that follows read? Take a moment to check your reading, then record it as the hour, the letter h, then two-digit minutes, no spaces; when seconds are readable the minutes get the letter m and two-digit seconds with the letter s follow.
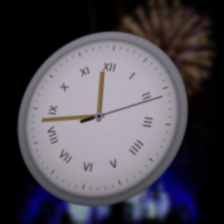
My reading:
11h43m11s
